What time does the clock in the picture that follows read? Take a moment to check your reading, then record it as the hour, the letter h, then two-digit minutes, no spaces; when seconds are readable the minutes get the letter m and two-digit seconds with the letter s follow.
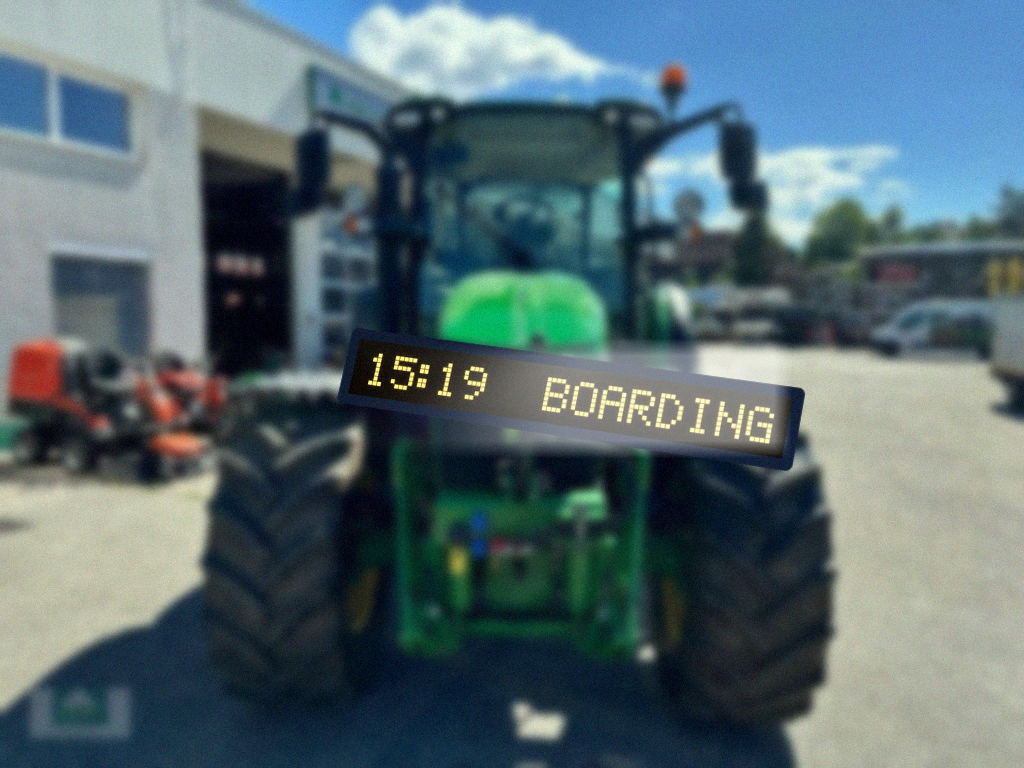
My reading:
15h19
